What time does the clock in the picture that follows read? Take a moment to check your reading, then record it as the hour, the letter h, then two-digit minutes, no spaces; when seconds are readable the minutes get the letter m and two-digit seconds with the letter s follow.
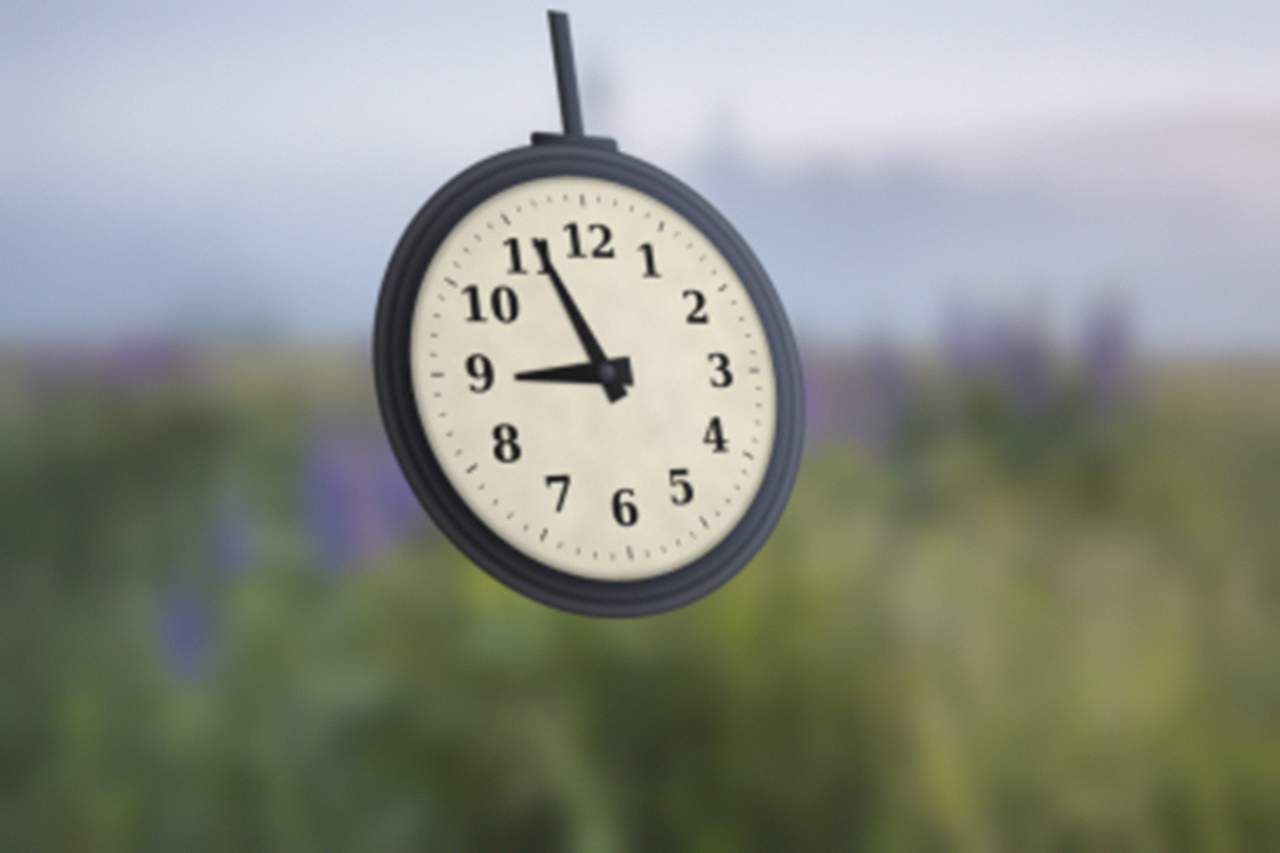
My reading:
8h56
